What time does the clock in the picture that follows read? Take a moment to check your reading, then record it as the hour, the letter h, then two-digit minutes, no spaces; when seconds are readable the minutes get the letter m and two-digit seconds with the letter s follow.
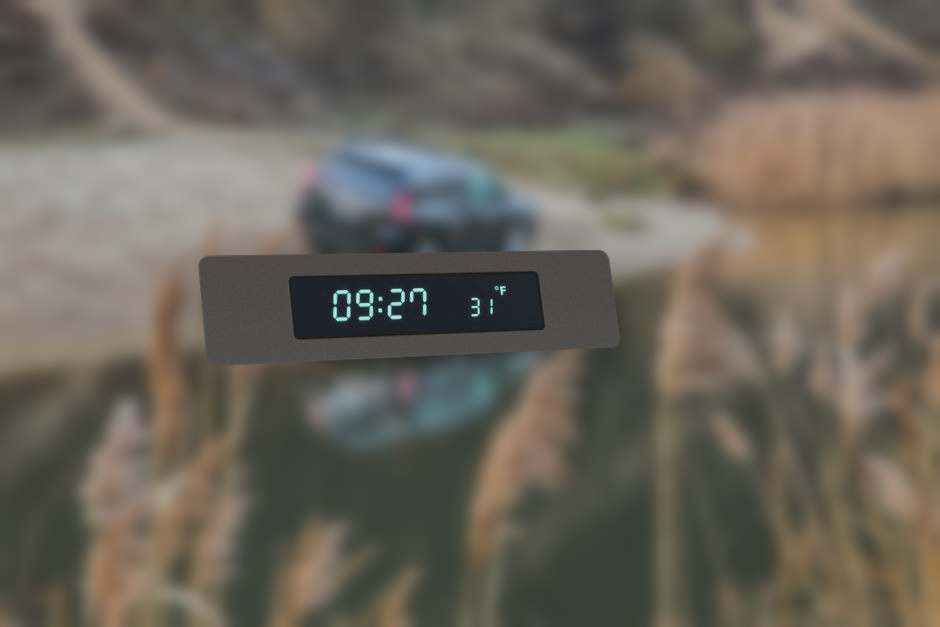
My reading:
9h27
